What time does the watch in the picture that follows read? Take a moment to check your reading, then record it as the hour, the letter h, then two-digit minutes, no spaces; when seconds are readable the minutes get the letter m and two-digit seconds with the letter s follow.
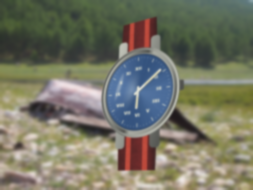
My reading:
6h09
